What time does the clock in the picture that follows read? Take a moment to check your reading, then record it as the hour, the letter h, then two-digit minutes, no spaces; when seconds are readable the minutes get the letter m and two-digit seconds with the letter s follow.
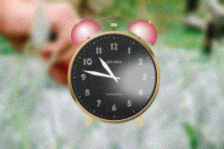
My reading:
10h47
